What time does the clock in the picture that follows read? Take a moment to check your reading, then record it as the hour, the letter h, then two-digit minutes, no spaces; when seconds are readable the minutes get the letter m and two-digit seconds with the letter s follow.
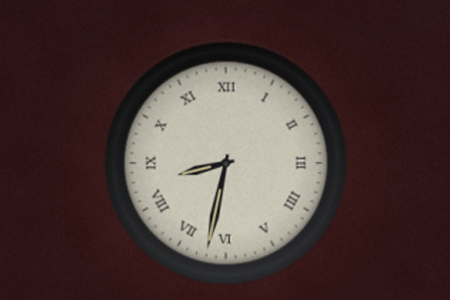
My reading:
8h32
